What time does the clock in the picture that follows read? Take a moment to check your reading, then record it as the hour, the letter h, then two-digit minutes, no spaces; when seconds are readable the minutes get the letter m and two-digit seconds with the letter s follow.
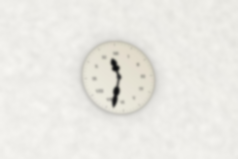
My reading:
11h33
